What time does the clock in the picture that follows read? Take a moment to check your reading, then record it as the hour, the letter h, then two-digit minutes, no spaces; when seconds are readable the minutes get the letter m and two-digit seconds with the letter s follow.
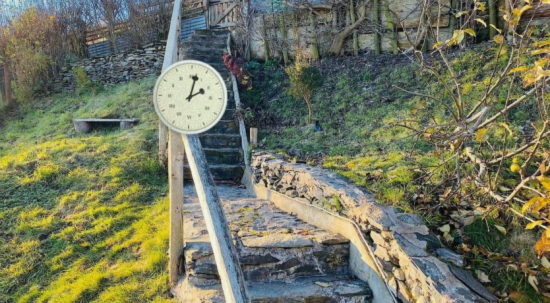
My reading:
2h02
